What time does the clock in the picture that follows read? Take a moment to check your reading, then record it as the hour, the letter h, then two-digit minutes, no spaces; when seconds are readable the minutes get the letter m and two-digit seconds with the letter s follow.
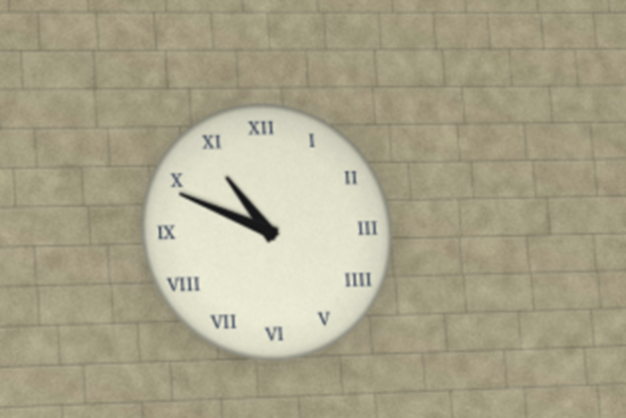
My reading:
10h49
